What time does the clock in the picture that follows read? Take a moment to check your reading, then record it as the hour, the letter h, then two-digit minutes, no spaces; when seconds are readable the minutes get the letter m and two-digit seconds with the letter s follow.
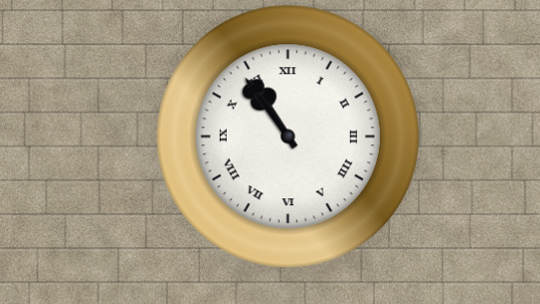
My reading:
10h54
